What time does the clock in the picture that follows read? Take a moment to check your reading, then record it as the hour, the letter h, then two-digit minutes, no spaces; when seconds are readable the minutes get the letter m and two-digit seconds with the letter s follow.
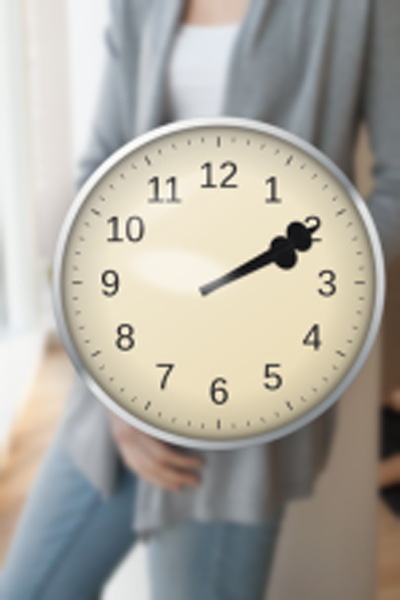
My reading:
2h10
